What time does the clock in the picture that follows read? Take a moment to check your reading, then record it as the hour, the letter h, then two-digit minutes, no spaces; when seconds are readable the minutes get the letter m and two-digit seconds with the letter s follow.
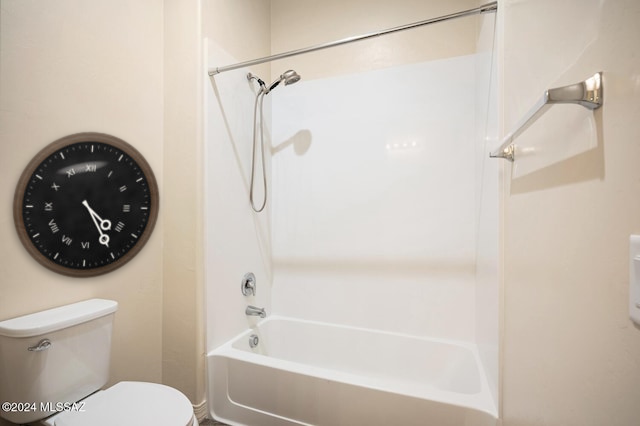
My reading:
4h25
